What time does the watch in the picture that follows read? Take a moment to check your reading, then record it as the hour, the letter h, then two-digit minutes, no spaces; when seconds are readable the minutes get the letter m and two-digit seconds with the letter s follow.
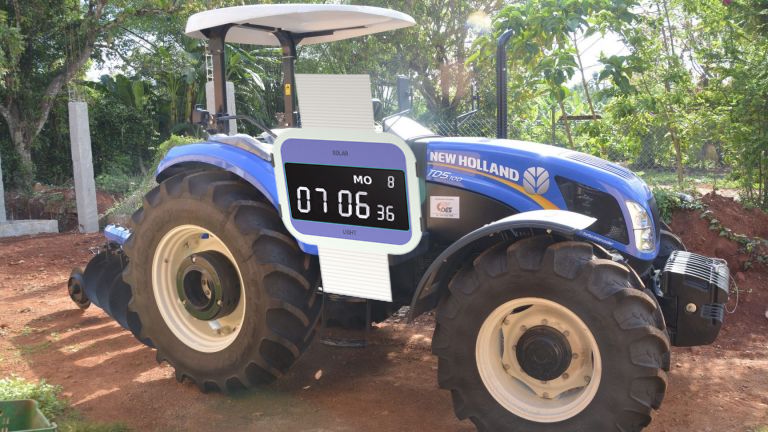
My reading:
7h06m36s
